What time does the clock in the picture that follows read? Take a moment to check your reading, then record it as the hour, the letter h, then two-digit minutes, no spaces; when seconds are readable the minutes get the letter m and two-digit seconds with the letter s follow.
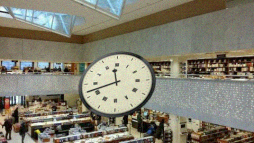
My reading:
11h42
